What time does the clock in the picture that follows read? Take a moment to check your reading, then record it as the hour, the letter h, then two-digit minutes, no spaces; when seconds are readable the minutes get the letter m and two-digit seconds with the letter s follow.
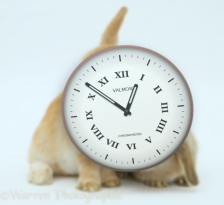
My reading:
12h52
